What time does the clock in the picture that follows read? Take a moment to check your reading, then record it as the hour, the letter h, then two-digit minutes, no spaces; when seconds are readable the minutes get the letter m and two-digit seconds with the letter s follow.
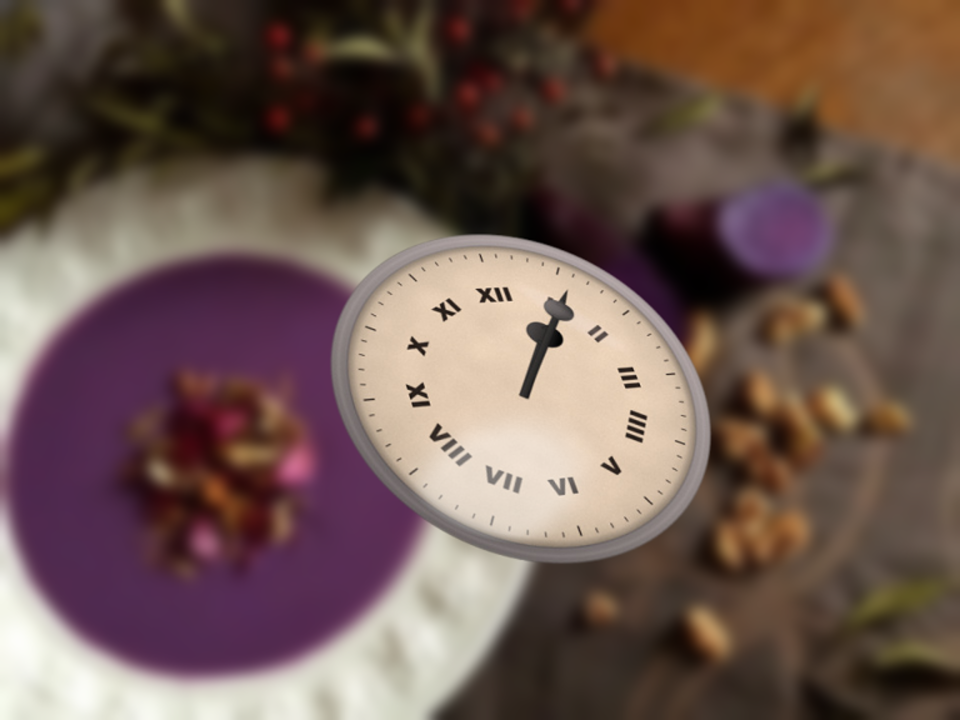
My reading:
1h06
